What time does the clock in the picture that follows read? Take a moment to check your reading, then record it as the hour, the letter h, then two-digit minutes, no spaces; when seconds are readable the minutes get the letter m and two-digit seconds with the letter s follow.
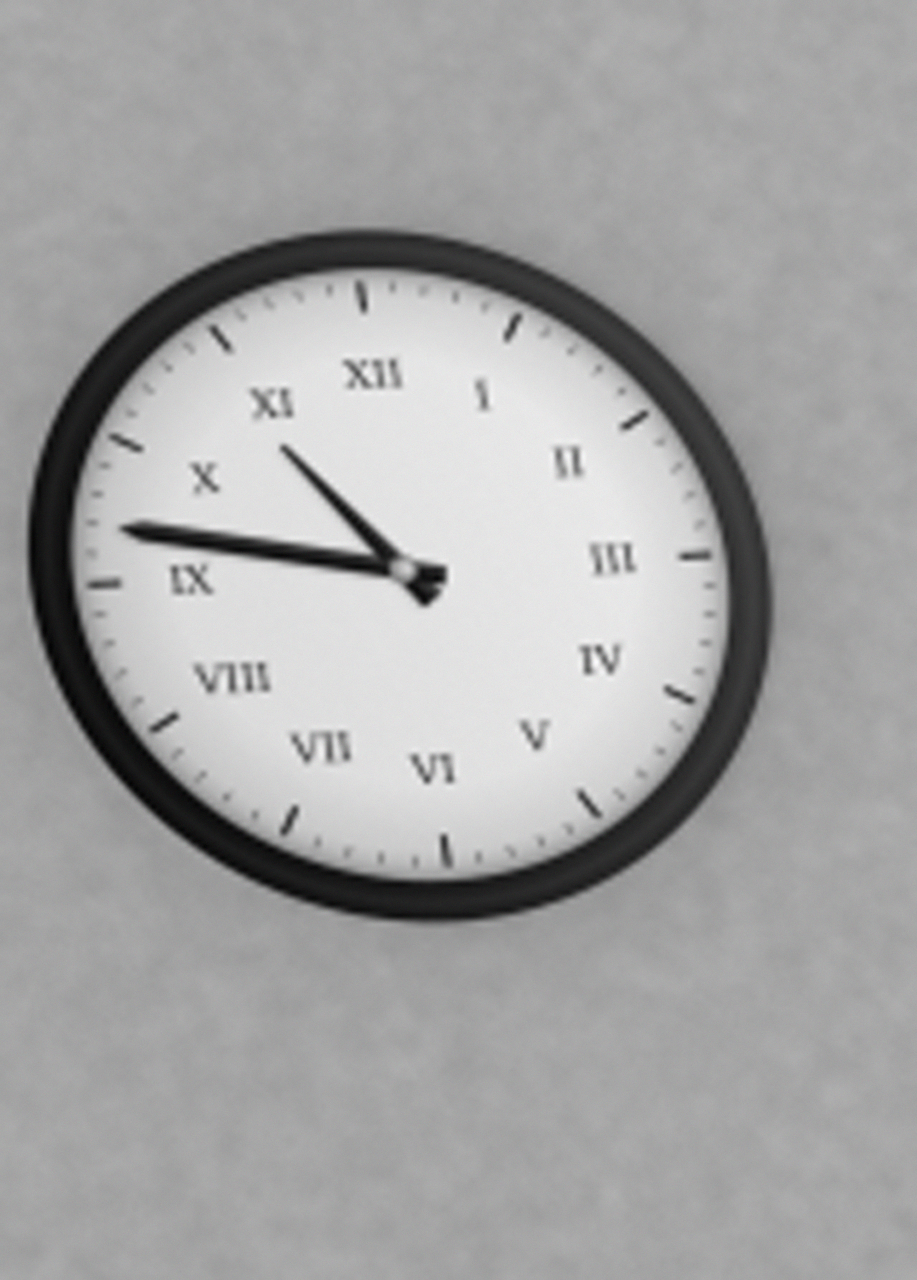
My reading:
10h47
